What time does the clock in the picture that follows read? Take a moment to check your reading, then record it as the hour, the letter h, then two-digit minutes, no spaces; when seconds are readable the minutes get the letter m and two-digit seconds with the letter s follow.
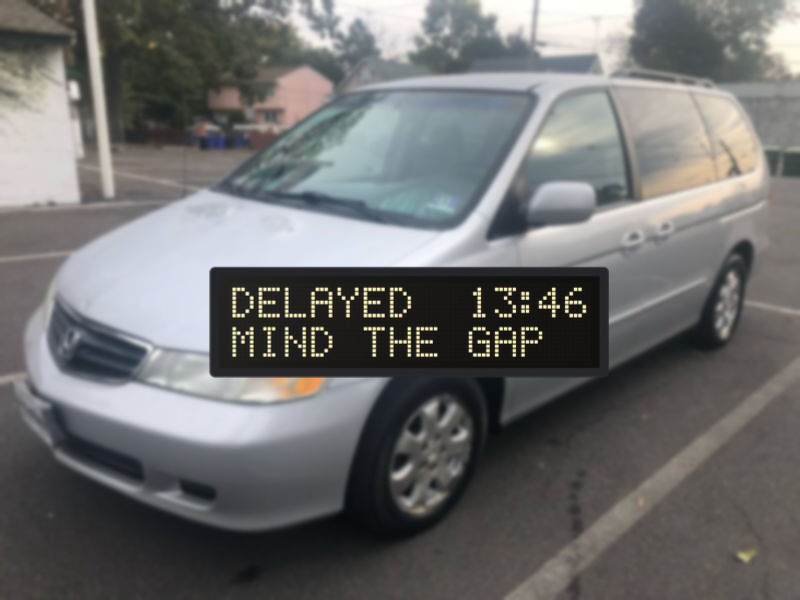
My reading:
13h46
